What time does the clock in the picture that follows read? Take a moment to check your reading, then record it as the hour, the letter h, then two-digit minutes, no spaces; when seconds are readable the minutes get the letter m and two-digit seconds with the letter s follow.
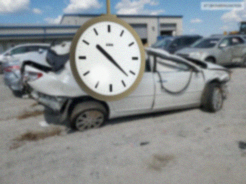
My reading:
10h22
